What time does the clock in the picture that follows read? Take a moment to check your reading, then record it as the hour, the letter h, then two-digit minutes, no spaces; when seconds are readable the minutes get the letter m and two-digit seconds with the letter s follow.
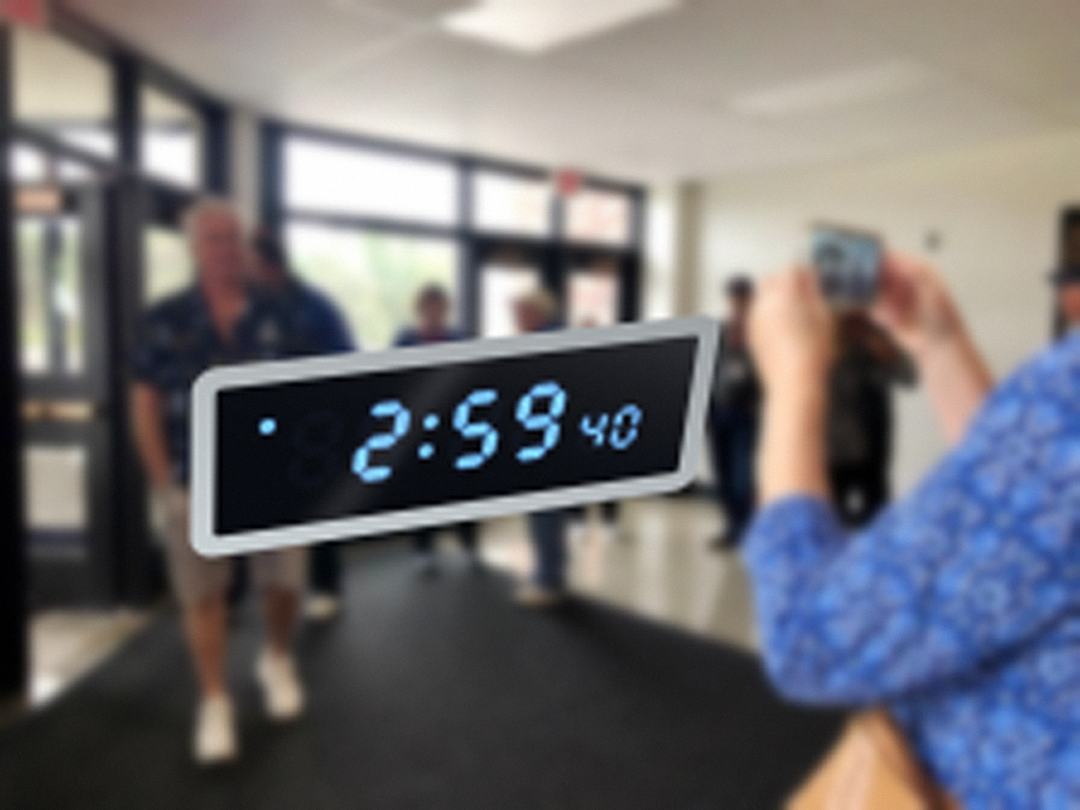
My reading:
2h59m40s
